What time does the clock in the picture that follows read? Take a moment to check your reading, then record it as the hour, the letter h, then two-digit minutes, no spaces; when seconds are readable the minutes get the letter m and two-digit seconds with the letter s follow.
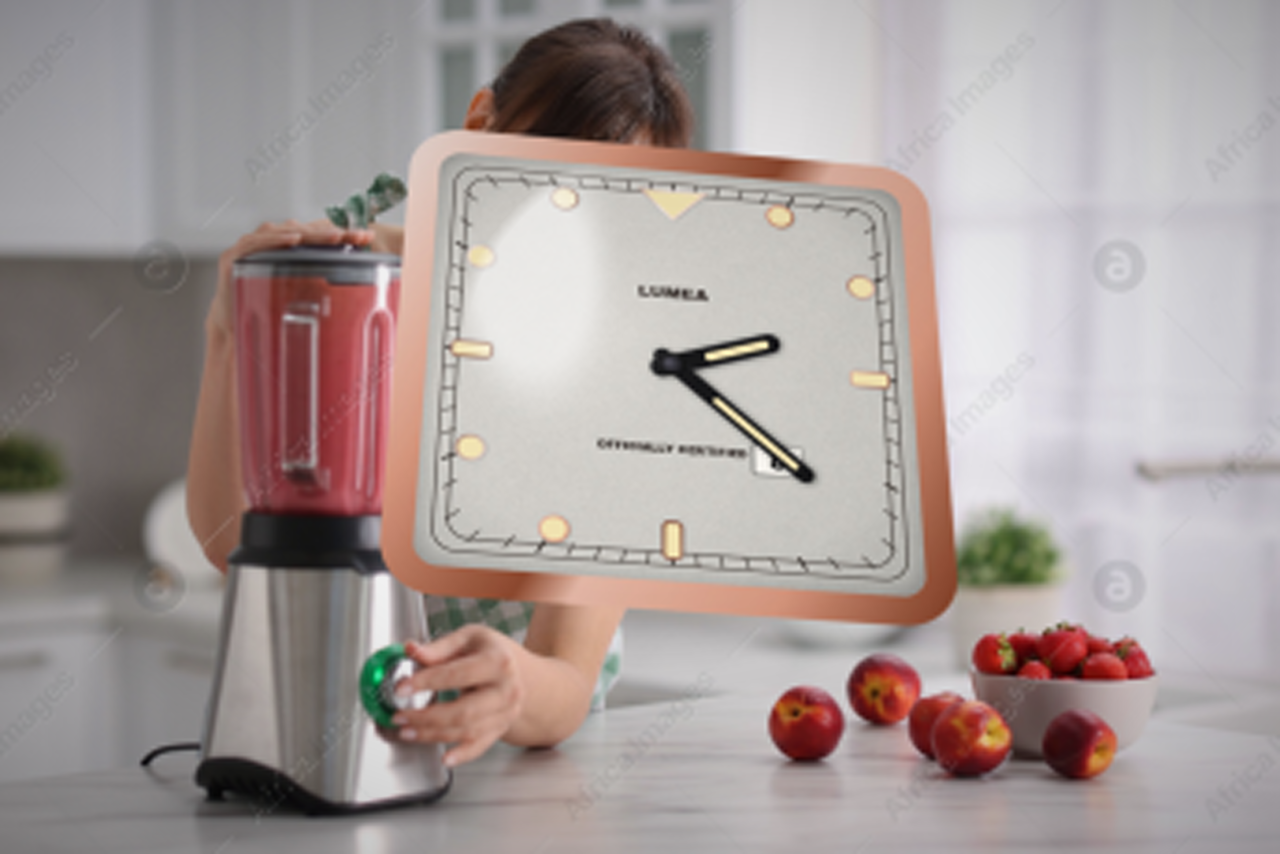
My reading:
2h22
